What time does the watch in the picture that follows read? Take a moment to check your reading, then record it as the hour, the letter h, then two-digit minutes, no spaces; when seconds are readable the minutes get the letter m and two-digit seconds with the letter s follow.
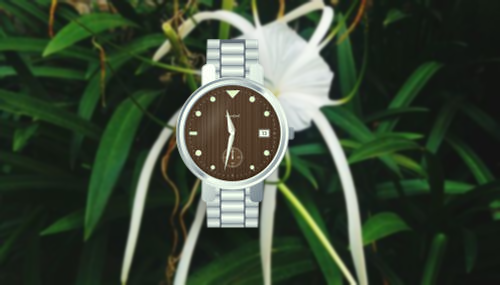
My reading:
11h32
